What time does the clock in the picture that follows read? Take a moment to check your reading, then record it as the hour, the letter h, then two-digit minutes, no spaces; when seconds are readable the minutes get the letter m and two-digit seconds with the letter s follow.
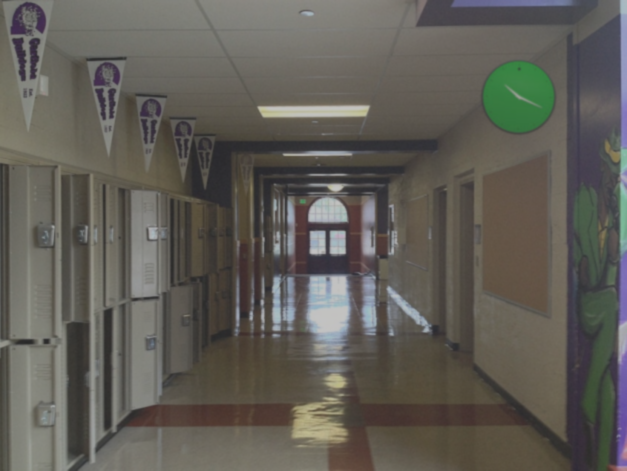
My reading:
10h19
